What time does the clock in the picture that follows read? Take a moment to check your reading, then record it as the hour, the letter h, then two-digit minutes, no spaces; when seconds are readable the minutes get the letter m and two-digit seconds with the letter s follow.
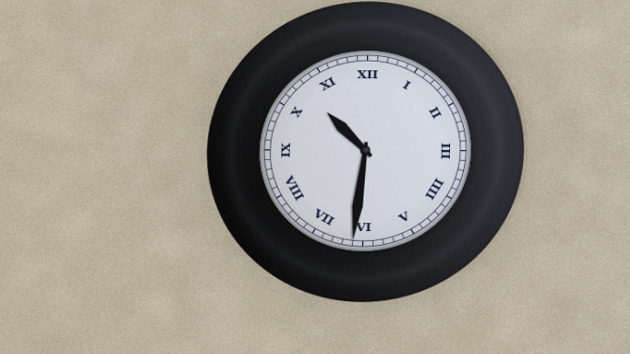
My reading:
10h31
